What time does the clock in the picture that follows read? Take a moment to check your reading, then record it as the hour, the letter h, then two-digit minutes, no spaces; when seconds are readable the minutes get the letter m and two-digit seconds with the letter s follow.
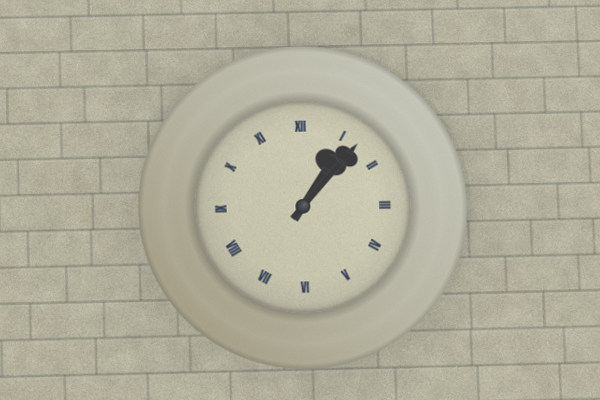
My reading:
1h07
